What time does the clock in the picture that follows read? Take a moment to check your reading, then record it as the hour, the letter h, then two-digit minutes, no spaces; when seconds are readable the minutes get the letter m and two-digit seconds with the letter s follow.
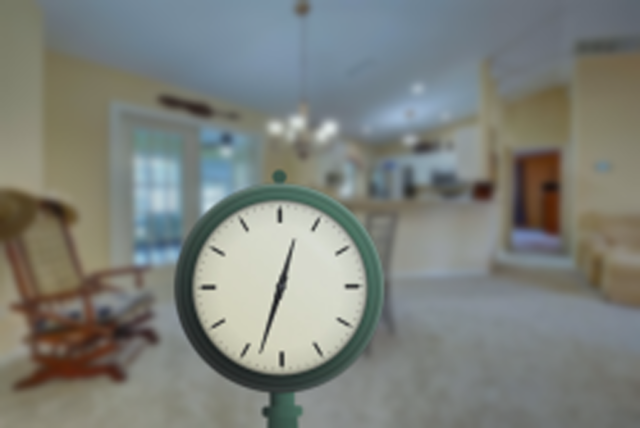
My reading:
12h33
